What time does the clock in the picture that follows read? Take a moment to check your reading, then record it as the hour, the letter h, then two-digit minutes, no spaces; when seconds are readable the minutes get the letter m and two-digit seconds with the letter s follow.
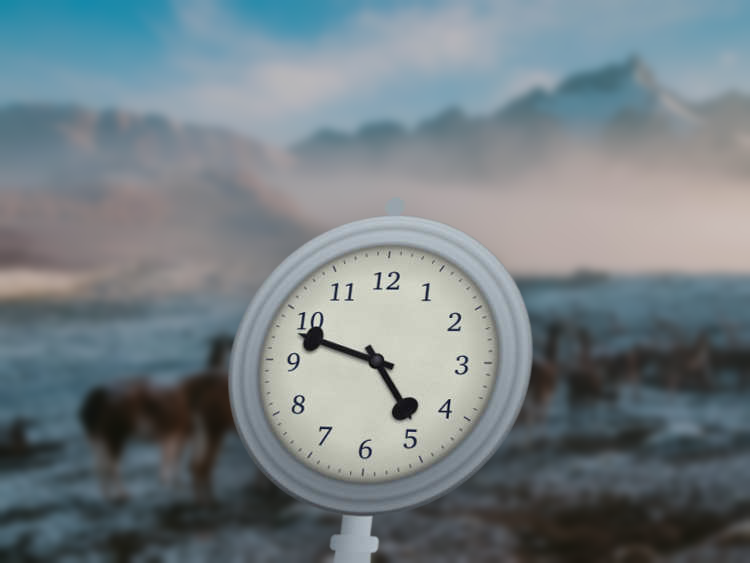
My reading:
4h48
